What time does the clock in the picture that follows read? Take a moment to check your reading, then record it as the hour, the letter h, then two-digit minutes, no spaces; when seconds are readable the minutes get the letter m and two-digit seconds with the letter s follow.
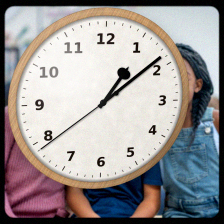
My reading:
1h08m39s
